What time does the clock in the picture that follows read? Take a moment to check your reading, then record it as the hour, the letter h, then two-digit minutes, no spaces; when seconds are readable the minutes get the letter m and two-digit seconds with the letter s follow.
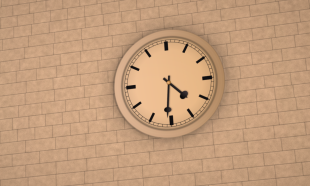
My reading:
4h31
